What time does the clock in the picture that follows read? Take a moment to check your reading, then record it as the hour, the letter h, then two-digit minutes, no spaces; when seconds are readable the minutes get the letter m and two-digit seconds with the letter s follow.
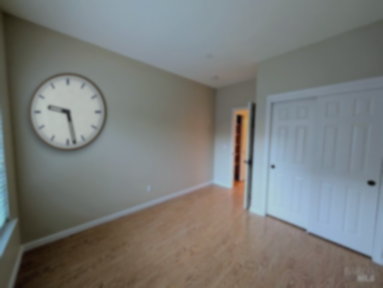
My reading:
9h28
